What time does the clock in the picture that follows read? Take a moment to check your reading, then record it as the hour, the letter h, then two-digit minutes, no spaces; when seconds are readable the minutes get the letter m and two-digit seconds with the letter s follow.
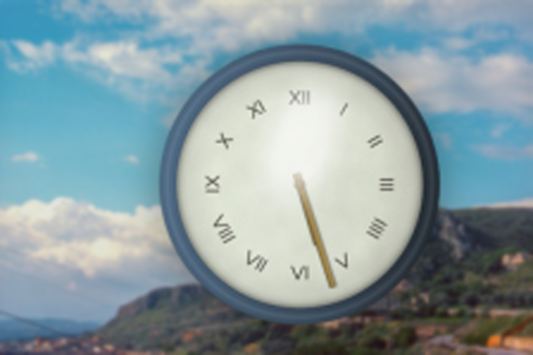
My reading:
5h27
